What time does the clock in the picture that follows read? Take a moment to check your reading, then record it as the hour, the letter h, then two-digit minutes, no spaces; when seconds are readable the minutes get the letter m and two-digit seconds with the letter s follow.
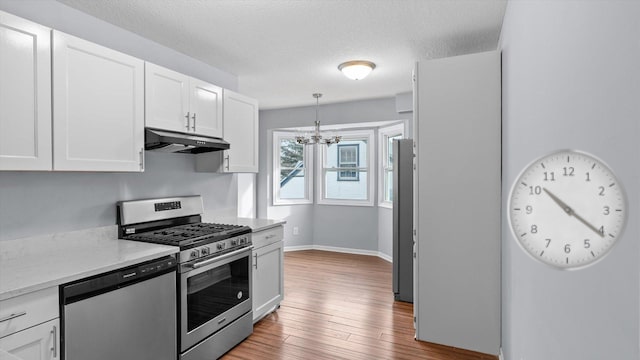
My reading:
10h21
